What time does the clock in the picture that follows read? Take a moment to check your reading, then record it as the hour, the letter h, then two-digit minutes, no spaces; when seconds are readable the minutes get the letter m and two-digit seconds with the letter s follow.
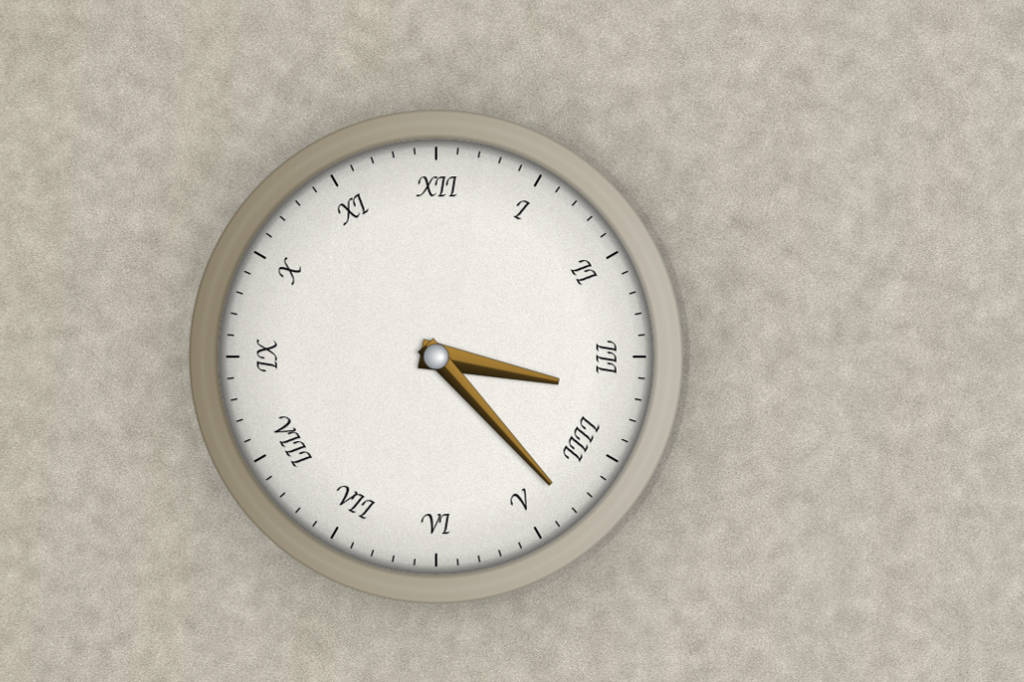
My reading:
3h23
